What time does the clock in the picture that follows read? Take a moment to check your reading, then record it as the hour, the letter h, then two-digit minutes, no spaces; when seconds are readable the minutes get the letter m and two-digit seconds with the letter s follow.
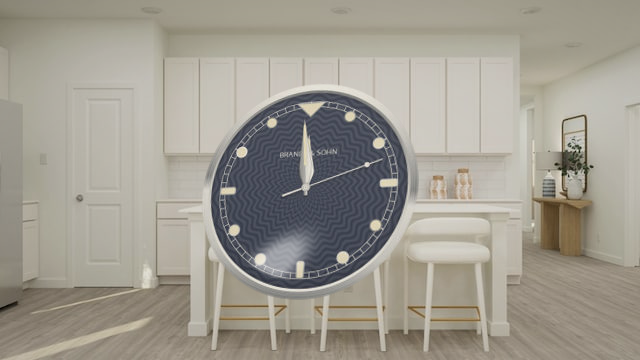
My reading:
11h59m12s
